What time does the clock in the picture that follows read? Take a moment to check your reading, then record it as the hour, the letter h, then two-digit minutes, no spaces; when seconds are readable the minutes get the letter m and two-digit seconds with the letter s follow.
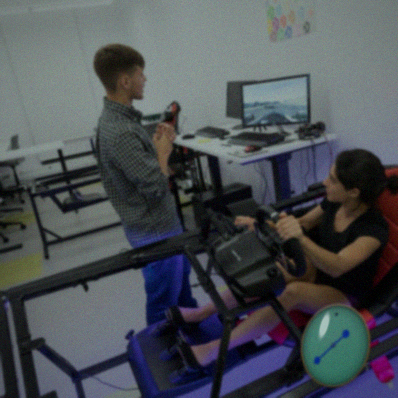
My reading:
1h38
